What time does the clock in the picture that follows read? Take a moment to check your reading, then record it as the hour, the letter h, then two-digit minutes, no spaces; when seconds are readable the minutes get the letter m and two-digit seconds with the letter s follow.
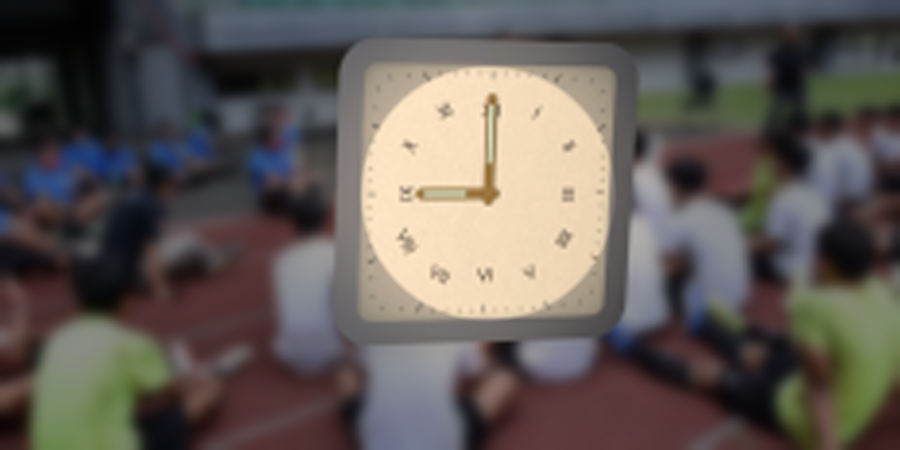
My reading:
9h00
